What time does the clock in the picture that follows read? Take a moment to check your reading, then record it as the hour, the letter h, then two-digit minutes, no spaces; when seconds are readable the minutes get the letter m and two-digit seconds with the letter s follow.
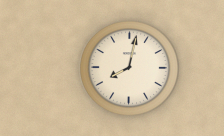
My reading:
8h02
